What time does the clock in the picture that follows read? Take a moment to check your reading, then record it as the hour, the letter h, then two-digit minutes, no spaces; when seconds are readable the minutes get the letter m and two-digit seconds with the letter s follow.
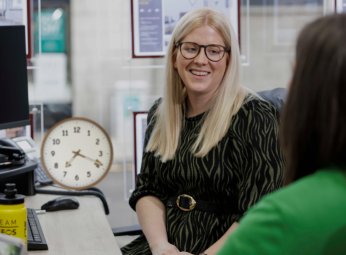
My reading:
7h19
